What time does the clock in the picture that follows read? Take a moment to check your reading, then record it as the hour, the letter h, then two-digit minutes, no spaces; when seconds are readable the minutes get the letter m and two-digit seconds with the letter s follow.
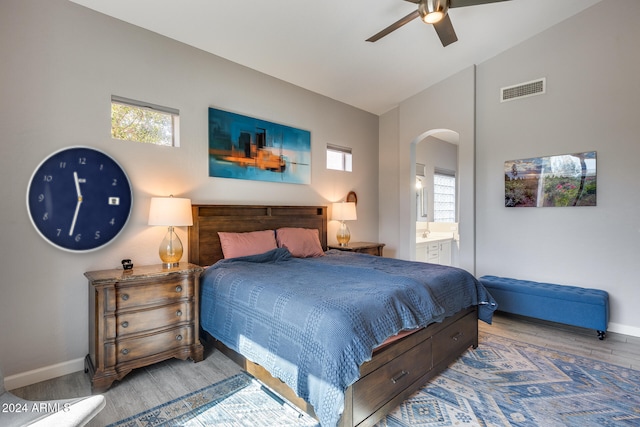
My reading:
11h32
